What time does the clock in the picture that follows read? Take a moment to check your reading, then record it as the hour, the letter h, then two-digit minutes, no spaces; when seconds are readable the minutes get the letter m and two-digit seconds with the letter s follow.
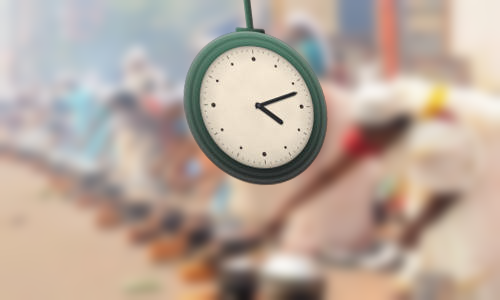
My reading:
4h12
